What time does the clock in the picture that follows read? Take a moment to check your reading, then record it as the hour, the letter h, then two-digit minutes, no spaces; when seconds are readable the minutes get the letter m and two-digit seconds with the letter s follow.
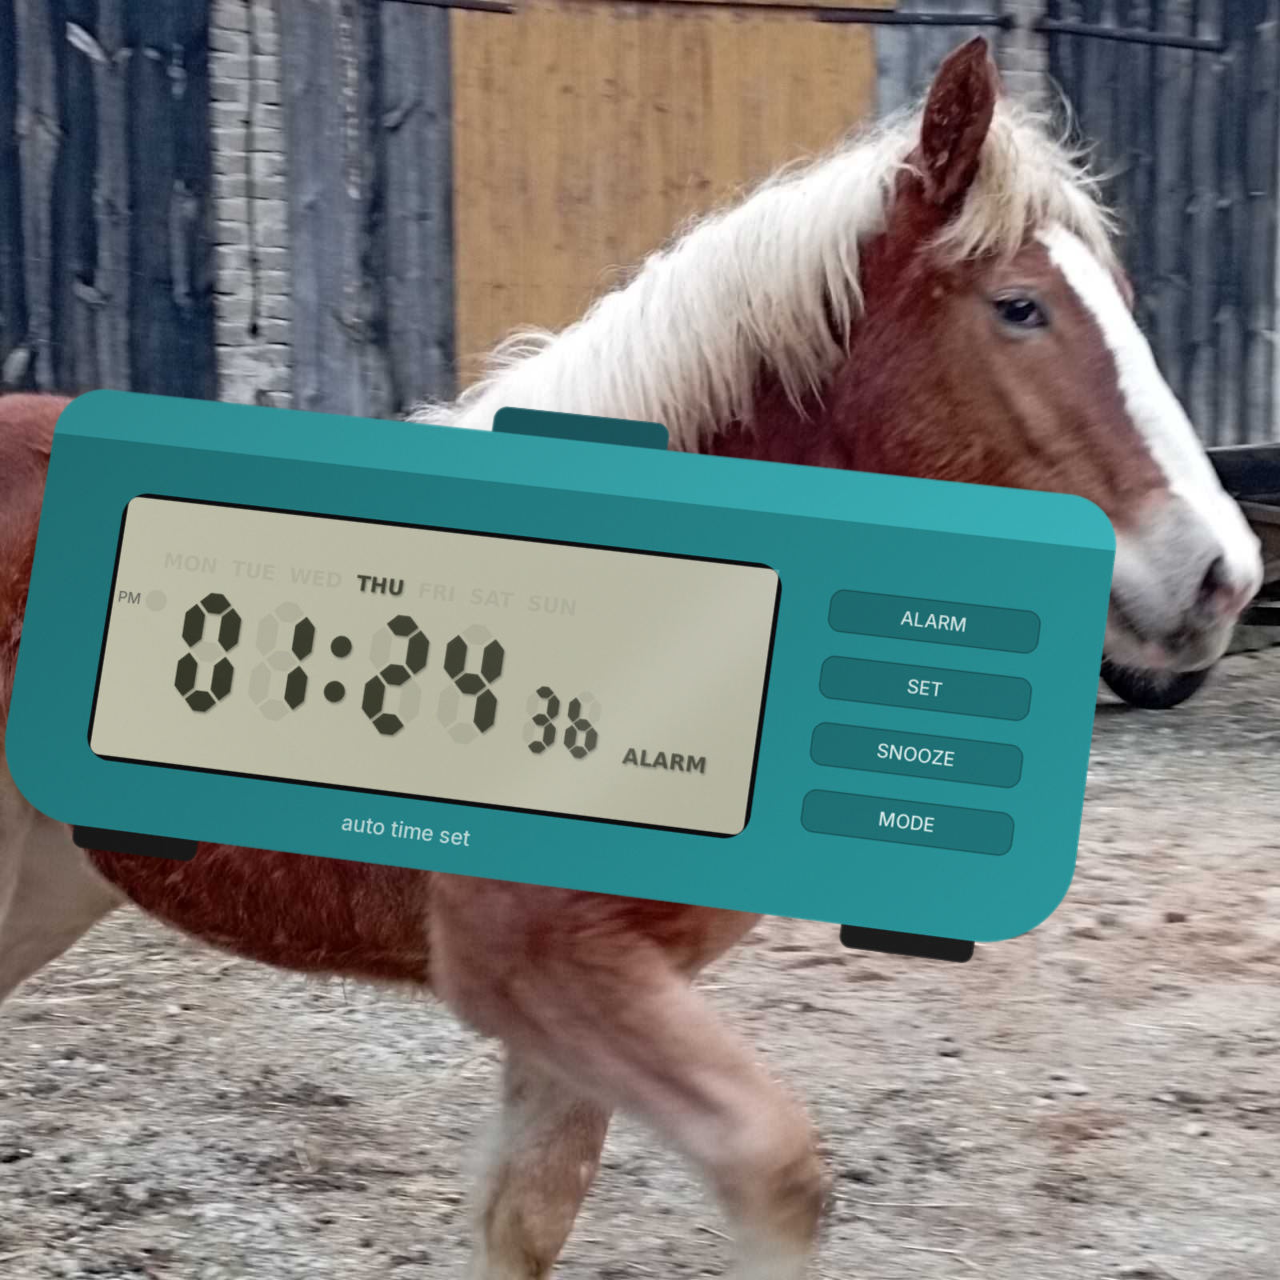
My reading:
1h24m36s
